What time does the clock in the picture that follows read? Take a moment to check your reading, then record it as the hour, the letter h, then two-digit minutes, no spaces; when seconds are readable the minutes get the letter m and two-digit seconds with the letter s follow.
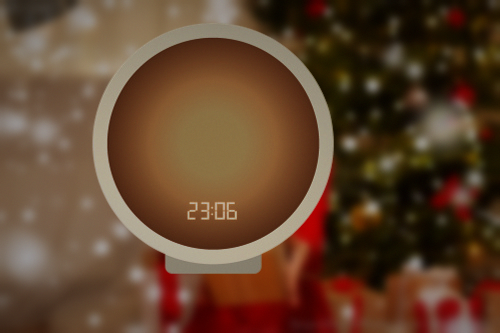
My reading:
23h06
